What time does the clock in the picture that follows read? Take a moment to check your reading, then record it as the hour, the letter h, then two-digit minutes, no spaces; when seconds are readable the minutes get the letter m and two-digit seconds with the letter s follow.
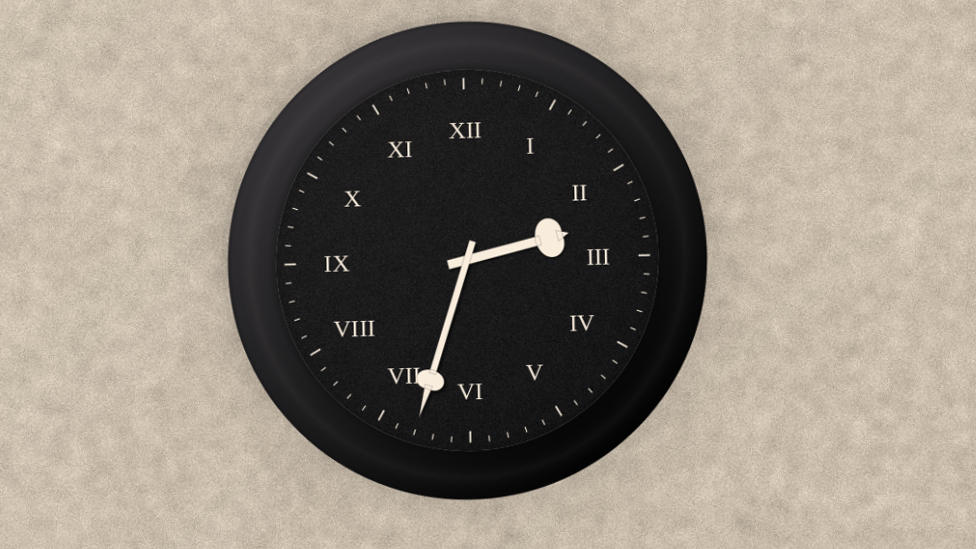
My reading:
2h33
